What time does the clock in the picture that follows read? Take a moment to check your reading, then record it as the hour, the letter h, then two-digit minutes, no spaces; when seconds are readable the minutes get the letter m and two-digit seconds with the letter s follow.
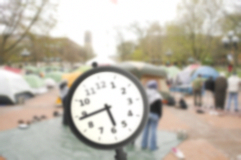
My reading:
5h44
